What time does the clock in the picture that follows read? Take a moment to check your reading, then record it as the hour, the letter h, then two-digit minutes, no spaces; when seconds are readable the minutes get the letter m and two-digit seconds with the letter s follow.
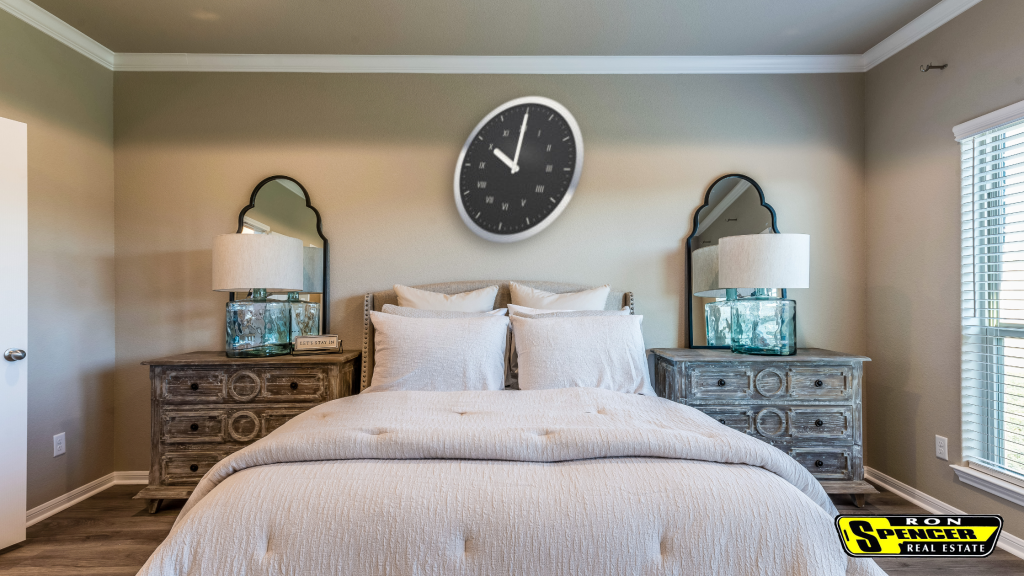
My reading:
10h00
